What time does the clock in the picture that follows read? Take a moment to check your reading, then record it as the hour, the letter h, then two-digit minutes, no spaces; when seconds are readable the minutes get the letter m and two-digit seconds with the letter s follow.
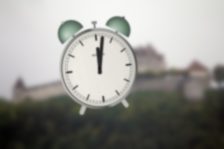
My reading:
12h02
